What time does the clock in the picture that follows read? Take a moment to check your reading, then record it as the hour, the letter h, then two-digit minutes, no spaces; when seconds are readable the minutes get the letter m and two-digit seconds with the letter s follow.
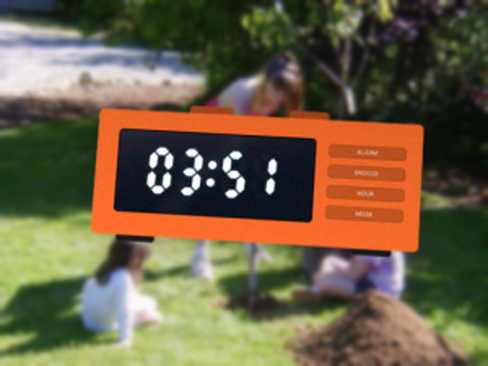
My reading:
3h51
